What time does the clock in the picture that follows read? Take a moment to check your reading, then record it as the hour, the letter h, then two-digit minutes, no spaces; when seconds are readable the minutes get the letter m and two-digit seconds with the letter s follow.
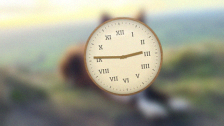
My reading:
2h46
